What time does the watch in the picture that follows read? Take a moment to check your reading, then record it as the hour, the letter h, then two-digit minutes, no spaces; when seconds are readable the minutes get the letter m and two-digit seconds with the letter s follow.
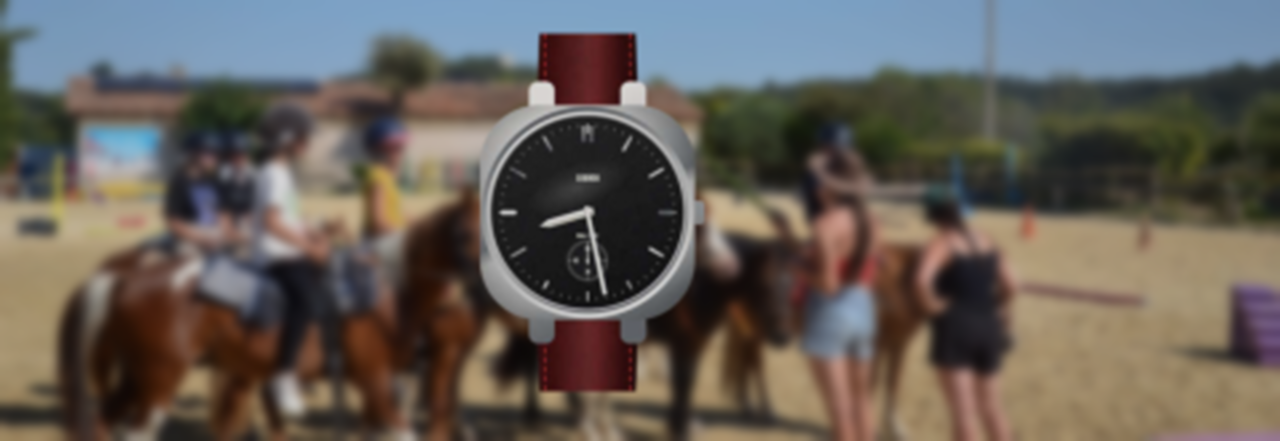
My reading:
8h28
